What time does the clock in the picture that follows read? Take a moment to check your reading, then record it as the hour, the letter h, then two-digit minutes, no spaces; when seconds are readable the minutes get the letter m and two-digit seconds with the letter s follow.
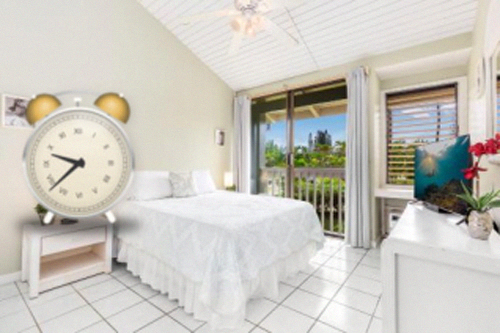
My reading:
9h38
